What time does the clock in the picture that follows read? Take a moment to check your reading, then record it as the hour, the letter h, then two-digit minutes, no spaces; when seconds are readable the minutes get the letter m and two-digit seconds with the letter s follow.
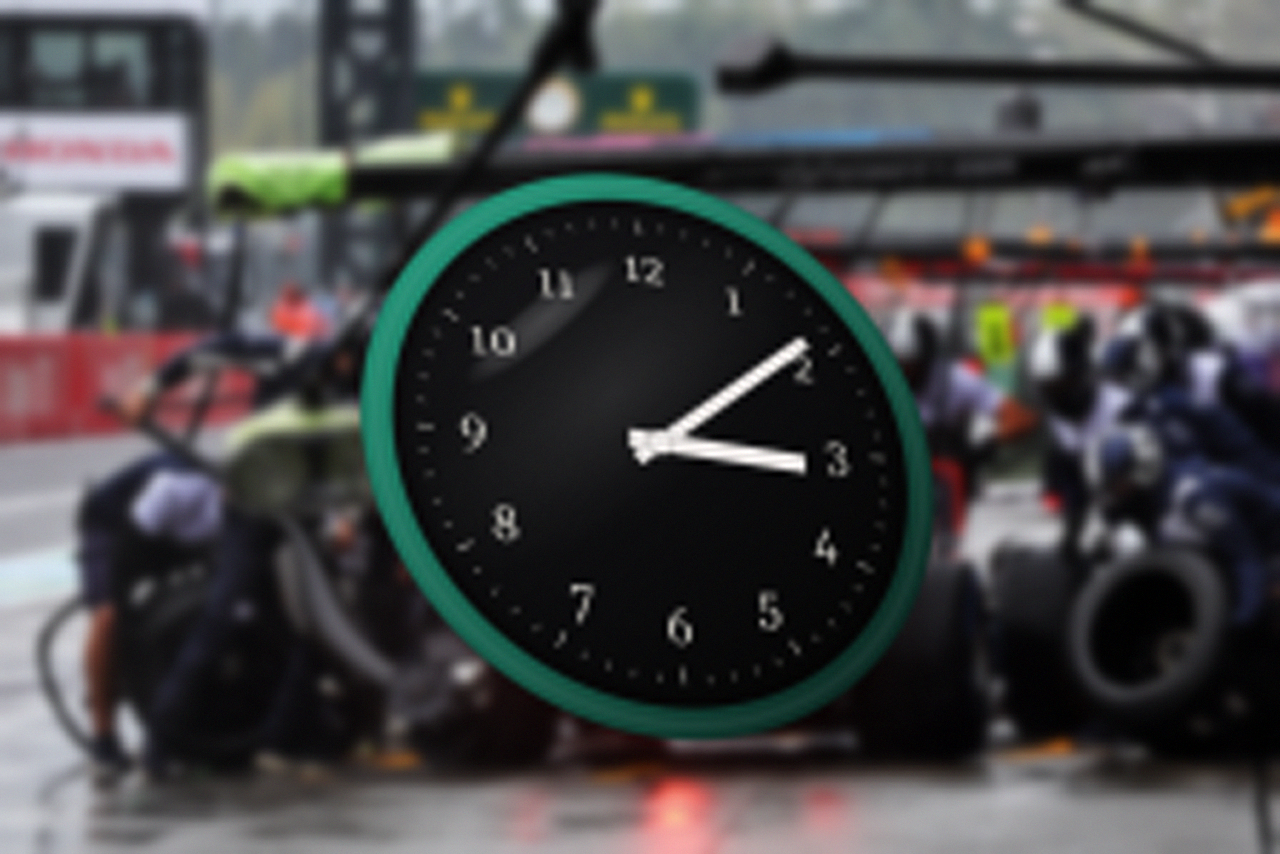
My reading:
3h09
